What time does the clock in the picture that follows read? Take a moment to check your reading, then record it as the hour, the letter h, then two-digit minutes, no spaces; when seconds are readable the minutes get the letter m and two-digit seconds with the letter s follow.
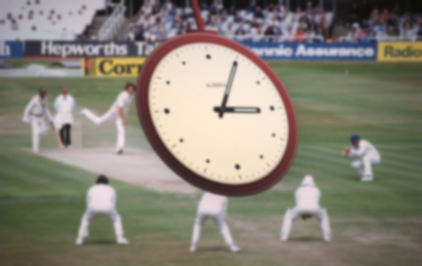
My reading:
3h05
